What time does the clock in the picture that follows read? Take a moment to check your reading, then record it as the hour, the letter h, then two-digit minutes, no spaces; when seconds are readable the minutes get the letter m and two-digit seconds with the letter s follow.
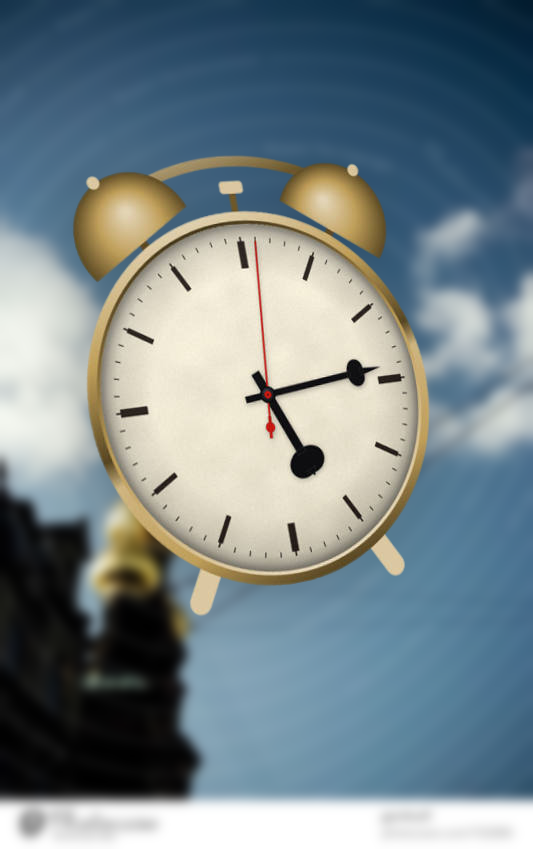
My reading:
5h14m01s
